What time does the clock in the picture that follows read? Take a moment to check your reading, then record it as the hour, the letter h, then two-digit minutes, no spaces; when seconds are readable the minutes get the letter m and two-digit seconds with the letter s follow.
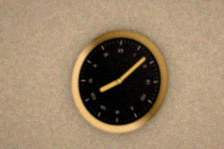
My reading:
8h08
